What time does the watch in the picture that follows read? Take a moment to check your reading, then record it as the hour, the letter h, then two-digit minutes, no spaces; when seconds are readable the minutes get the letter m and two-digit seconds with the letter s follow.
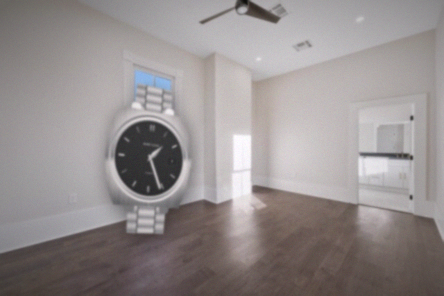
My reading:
1h26
